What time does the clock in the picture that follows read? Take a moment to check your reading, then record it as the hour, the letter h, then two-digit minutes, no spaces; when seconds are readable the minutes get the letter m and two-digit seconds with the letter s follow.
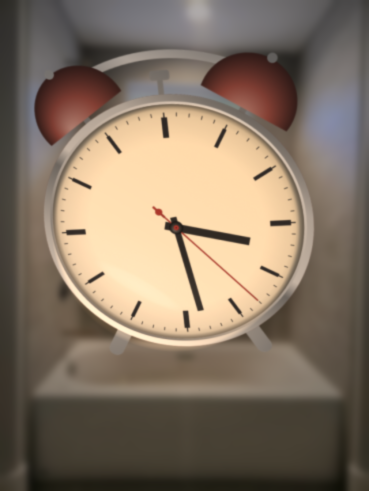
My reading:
3h28m23s
